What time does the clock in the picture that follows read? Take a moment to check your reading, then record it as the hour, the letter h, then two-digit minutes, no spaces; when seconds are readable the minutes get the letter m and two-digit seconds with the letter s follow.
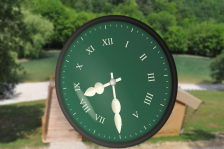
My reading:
8h30
